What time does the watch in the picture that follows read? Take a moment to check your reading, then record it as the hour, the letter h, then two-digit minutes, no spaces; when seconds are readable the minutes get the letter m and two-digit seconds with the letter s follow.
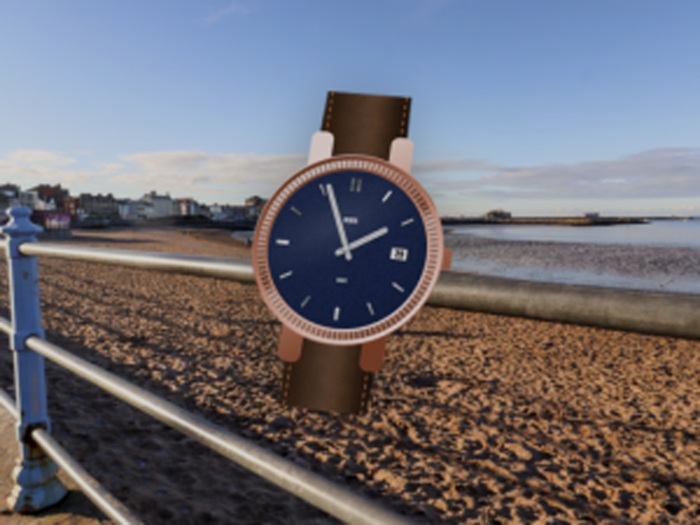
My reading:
1h56
